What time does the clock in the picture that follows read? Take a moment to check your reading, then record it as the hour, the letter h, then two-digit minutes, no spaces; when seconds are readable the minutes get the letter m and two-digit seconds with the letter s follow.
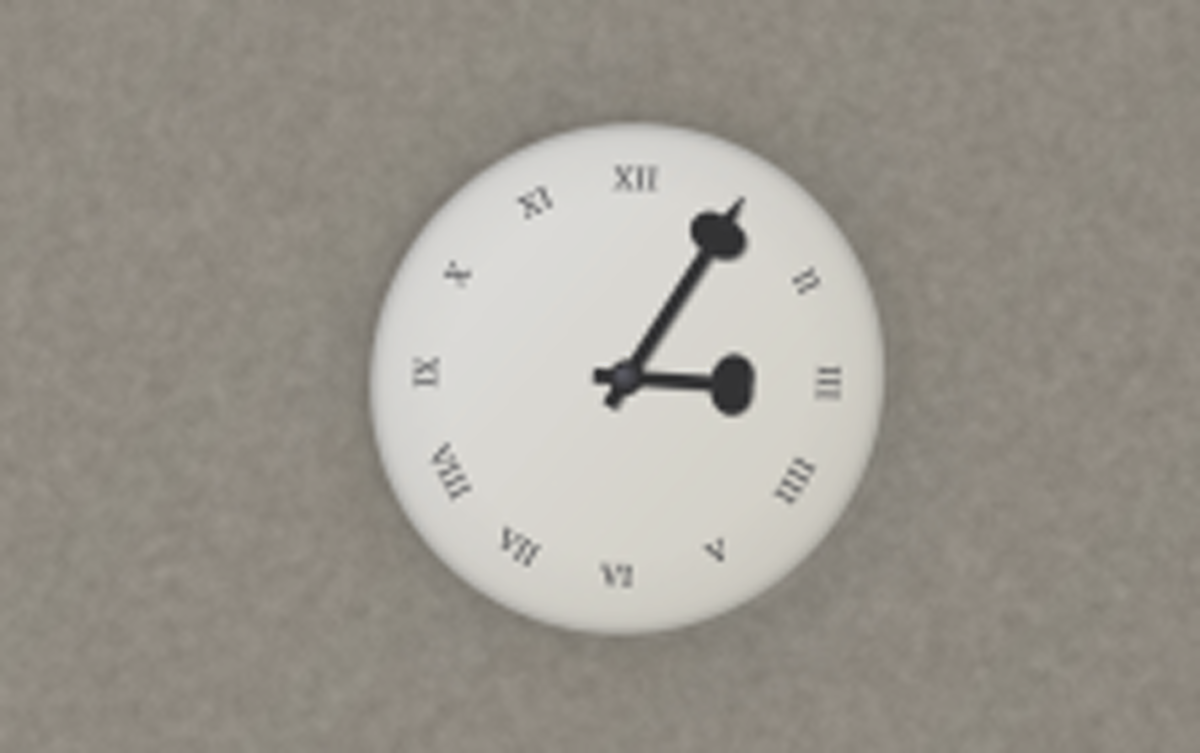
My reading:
3h05
